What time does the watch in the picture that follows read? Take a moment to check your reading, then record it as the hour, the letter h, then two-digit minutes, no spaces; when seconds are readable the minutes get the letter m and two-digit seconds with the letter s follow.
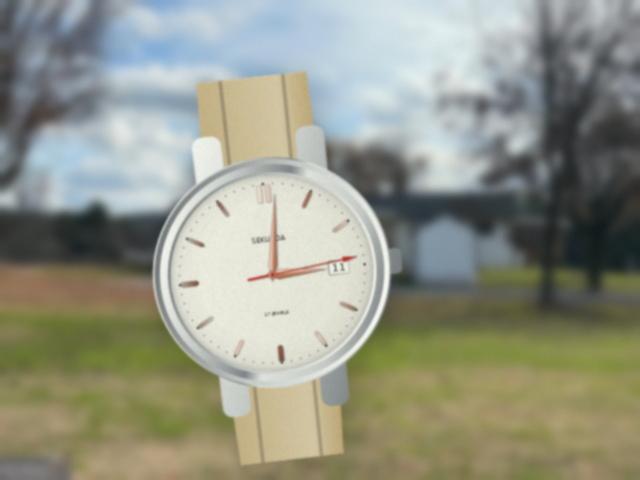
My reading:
3h01m14s
